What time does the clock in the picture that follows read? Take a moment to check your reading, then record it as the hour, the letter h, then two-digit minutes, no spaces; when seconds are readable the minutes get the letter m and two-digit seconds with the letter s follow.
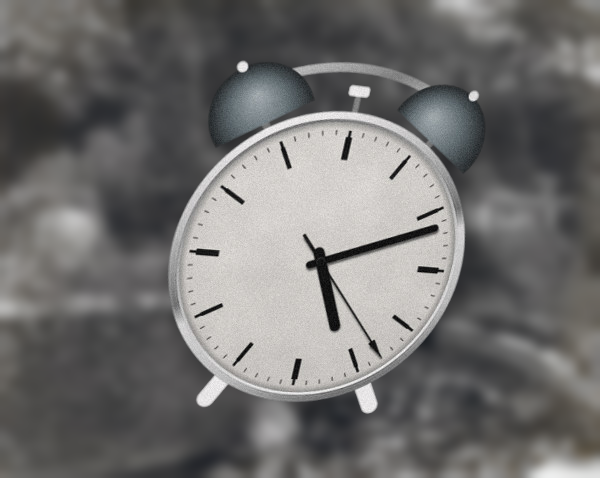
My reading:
5h11m23s
